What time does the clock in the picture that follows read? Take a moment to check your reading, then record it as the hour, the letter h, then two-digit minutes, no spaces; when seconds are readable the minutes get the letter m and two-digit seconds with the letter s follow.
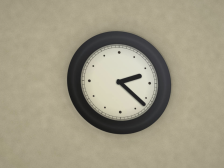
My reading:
2h22
